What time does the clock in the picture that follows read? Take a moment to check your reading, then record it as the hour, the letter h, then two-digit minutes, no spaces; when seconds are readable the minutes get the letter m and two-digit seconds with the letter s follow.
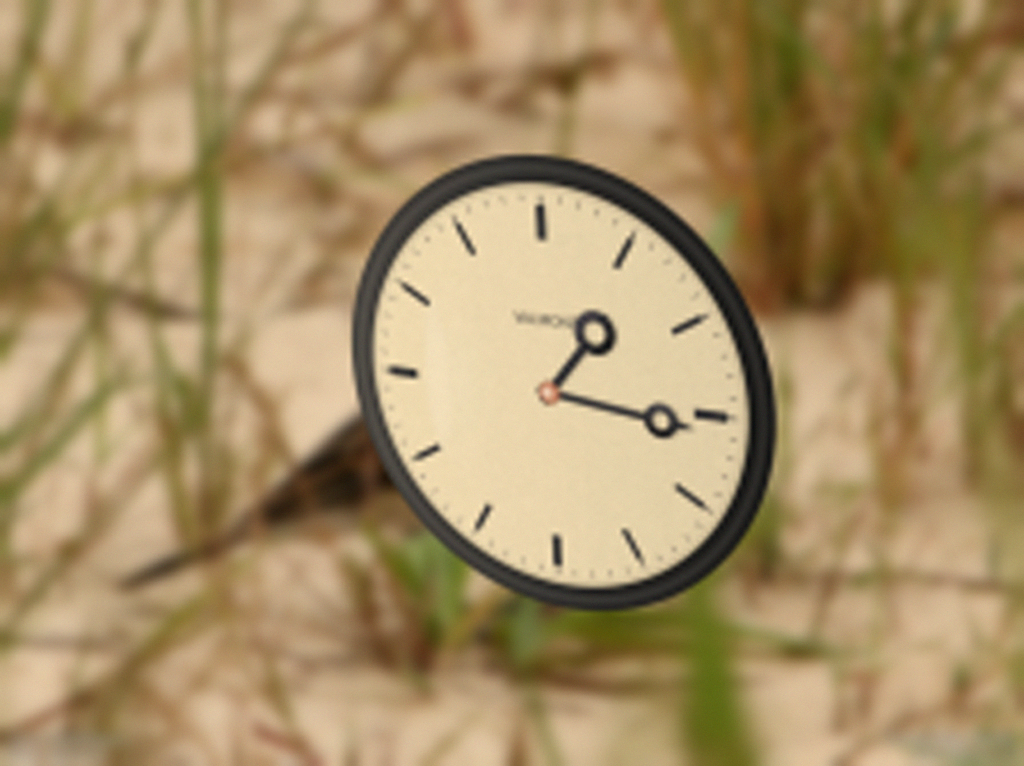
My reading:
1h16
